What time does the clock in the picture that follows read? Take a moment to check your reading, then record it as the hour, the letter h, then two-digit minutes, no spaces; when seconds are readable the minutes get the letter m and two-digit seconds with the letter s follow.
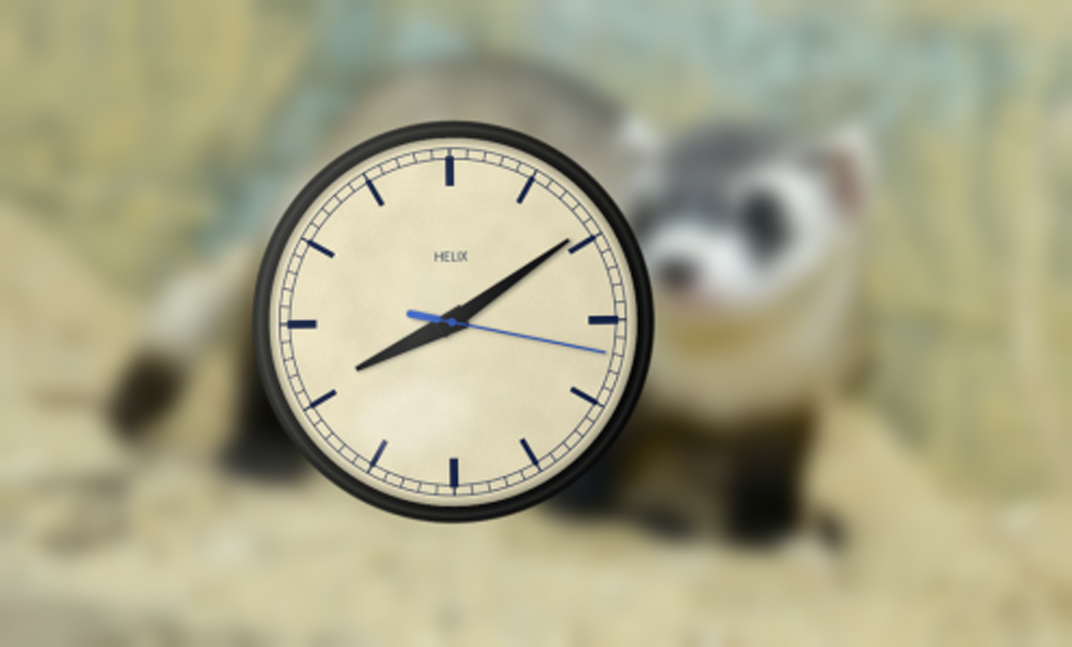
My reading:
8h09m17s
